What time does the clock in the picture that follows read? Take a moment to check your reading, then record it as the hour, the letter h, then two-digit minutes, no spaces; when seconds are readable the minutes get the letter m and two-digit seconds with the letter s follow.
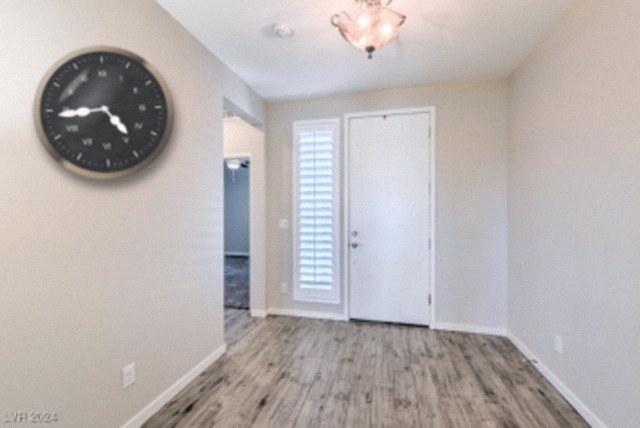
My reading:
4h44
